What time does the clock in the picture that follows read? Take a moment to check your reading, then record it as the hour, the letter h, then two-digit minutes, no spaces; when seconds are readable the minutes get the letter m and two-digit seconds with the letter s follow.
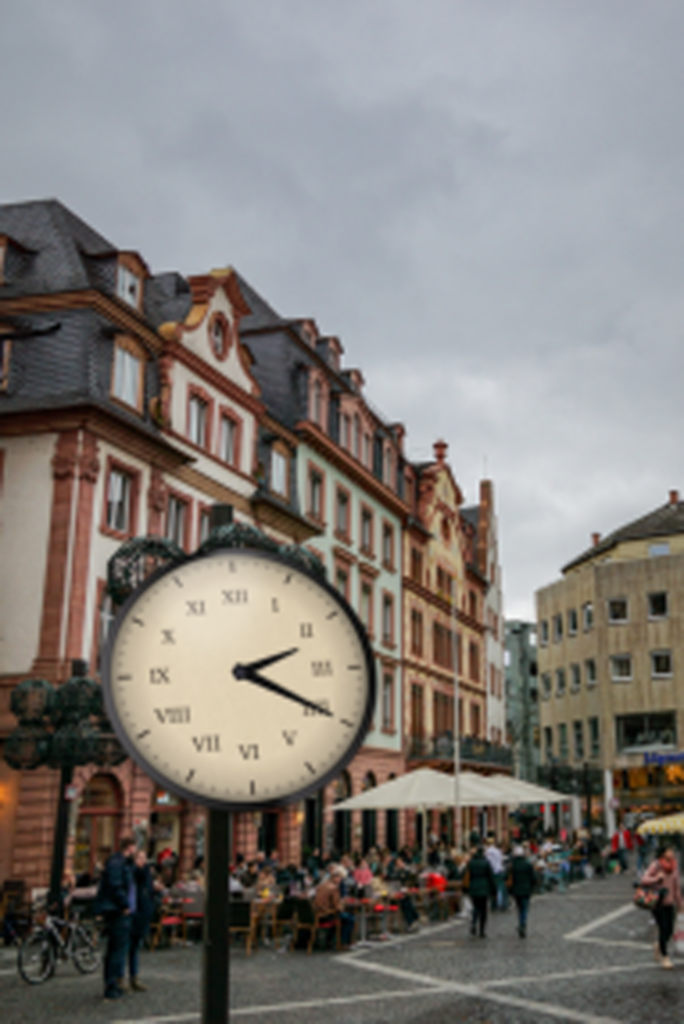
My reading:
2h20
